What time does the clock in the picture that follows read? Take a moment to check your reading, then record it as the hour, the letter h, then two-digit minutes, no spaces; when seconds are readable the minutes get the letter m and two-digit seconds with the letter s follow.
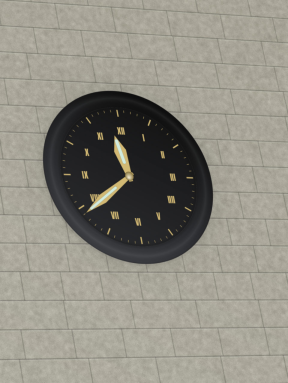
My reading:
11h39
